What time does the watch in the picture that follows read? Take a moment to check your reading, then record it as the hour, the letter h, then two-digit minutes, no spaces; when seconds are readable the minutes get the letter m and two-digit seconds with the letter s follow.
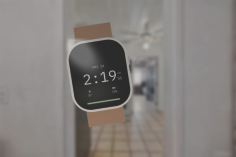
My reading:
2h19
